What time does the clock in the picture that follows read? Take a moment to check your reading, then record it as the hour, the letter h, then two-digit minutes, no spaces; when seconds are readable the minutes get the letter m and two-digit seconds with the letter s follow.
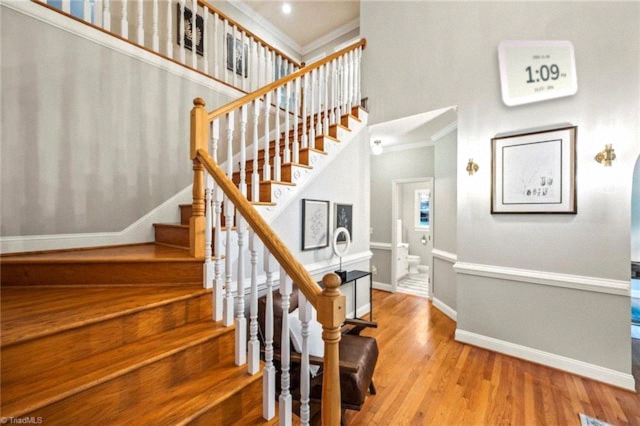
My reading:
1h09
